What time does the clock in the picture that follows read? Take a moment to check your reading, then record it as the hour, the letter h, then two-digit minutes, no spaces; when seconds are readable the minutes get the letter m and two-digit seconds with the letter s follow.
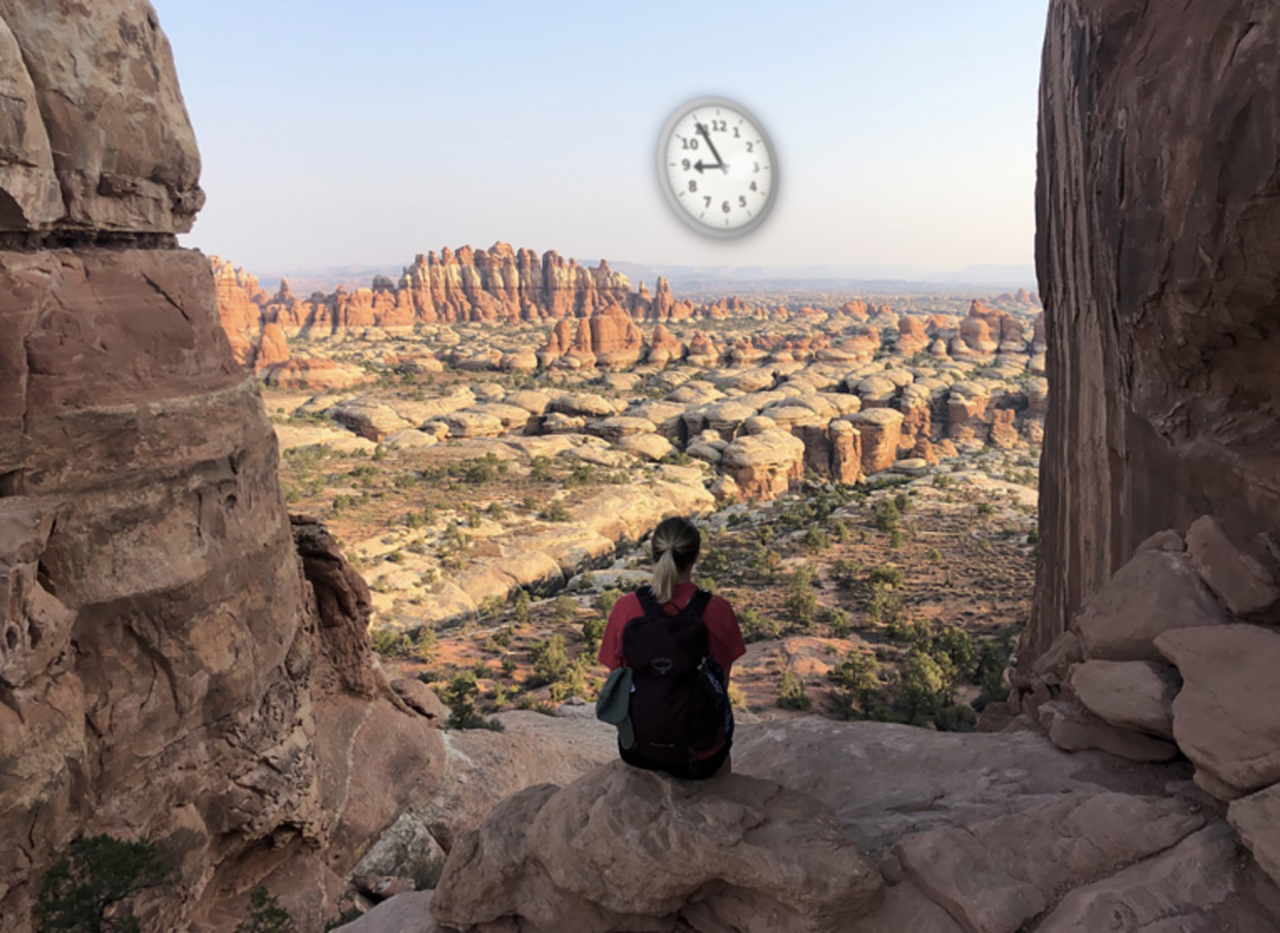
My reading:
8h55
